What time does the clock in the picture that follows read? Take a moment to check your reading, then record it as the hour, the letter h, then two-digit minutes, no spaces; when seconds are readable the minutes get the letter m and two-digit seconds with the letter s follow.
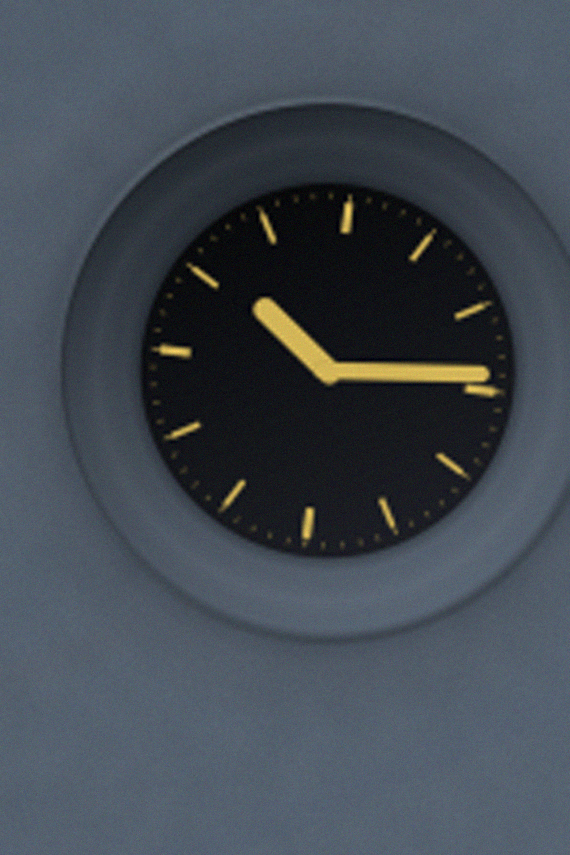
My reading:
10h14
